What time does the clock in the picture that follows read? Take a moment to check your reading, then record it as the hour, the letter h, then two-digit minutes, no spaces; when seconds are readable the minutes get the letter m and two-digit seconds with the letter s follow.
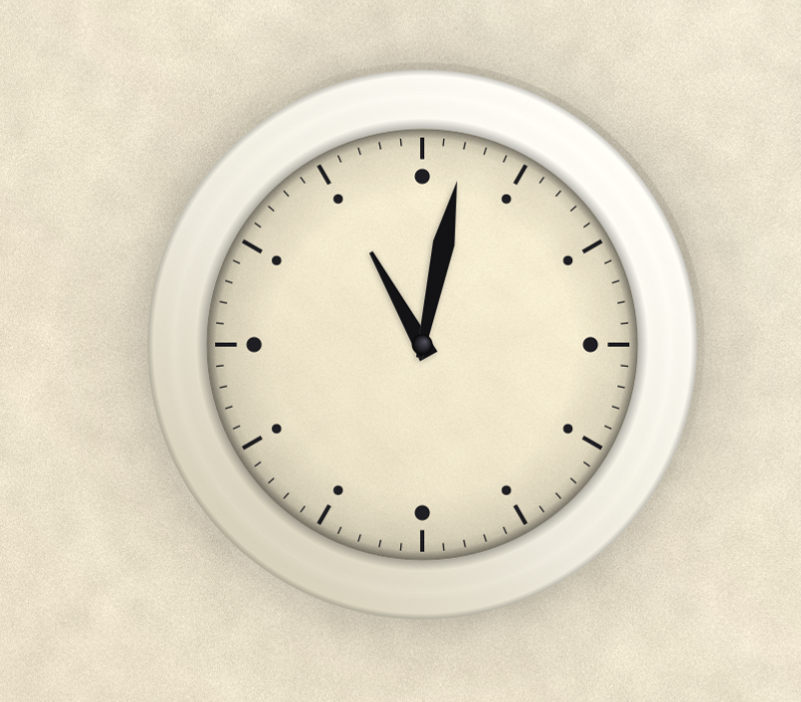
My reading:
11h02
